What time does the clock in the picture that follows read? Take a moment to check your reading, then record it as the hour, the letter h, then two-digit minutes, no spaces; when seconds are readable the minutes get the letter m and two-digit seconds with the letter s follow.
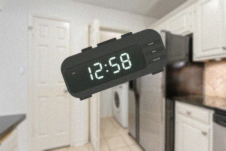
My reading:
12h58
